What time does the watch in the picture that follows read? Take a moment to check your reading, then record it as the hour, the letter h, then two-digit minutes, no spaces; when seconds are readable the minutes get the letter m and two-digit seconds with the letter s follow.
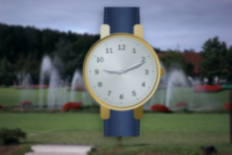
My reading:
9h11
